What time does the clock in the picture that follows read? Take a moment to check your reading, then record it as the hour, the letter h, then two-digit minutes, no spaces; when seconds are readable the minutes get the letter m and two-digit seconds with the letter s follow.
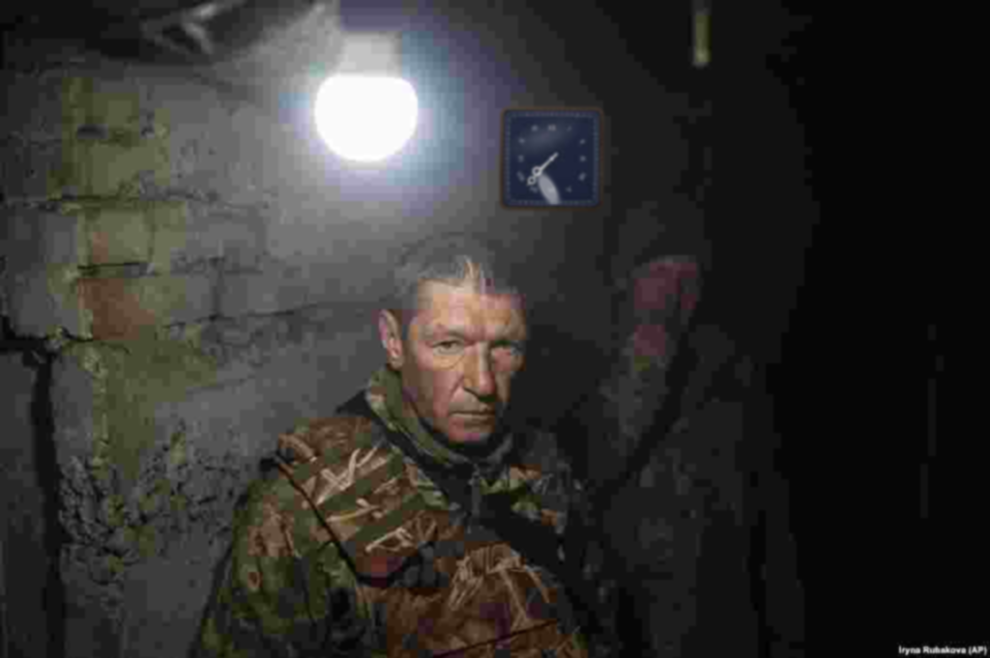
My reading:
7h37
